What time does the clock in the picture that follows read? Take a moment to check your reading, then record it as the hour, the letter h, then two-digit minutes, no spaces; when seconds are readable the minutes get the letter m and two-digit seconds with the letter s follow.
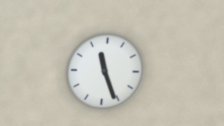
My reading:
11h26
